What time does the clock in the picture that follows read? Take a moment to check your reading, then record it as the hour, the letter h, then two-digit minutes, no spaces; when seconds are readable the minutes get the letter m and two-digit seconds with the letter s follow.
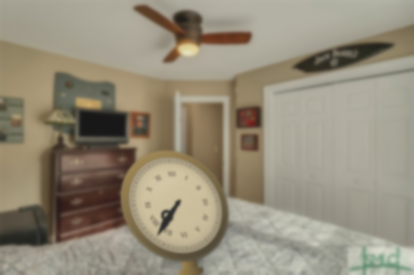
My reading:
7h37
